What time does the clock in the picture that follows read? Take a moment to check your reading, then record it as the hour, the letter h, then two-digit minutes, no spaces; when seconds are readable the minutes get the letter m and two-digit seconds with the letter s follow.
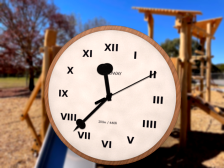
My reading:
11h37m10s
